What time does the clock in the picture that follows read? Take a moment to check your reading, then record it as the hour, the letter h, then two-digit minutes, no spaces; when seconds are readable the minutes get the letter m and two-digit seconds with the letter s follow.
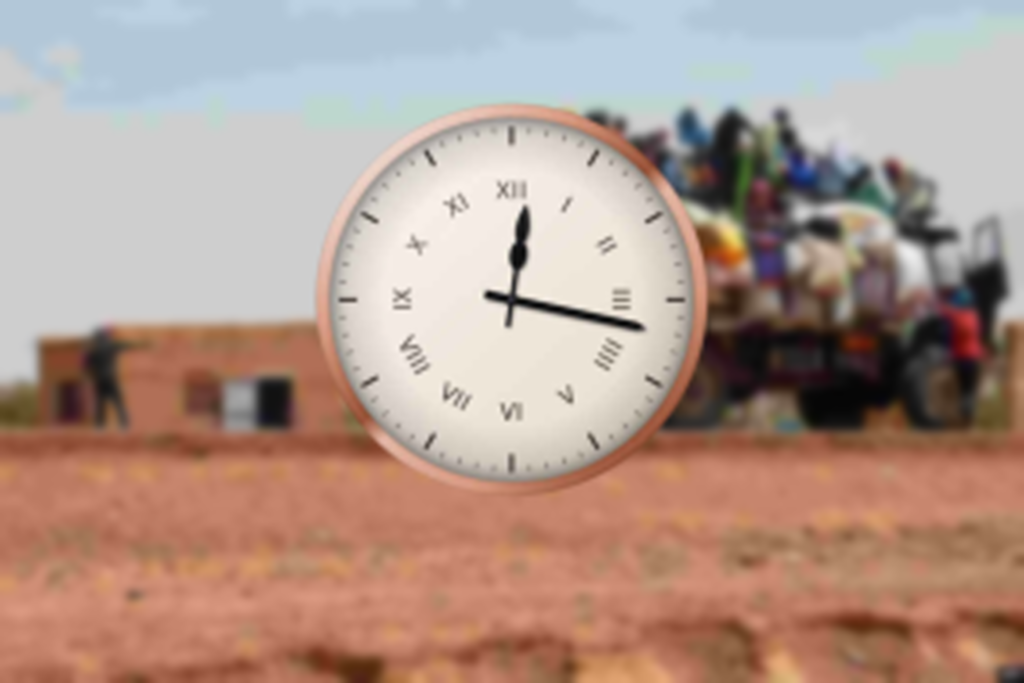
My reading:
12h17
